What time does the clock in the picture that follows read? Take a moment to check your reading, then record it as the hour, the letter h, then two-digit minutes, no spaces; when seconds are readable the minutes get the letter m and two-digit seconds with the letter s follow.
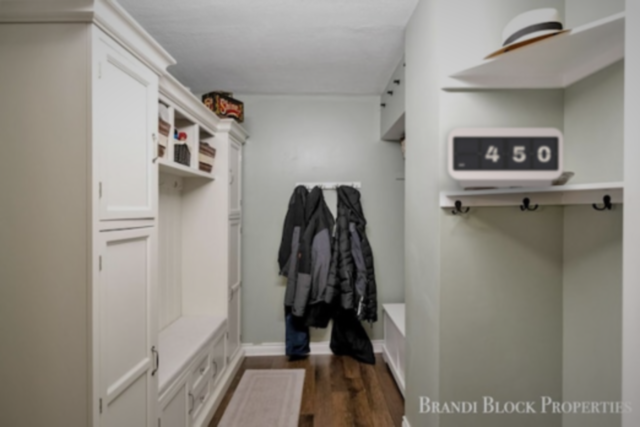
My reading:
4h50
